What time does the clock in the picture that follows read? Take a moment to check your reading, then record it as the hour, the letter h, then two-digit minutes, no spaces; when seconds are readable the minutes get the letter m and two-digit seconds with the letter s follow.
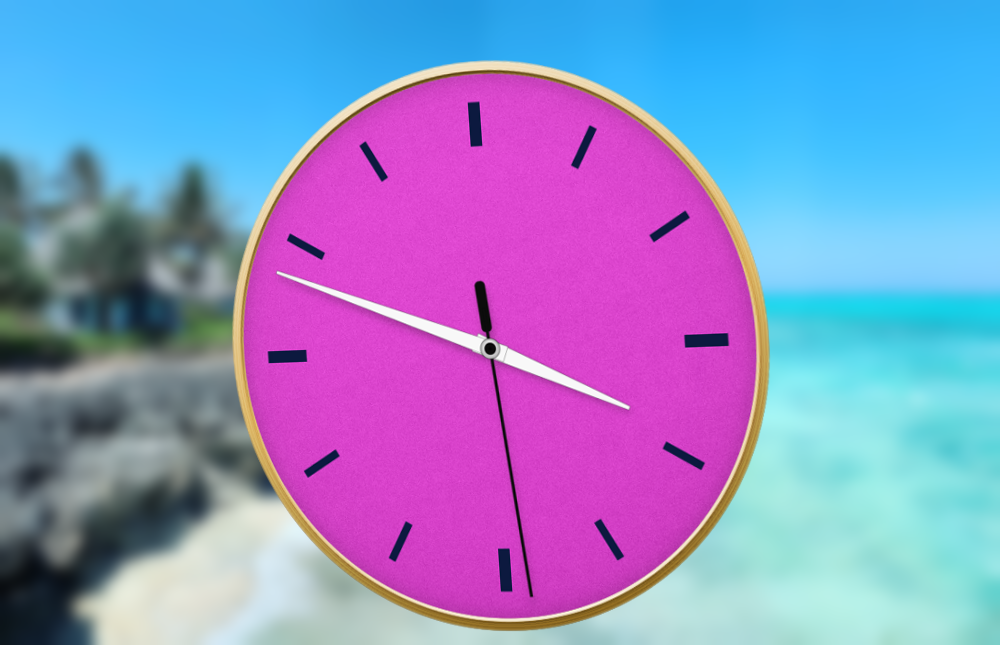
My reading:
3h48m29s
